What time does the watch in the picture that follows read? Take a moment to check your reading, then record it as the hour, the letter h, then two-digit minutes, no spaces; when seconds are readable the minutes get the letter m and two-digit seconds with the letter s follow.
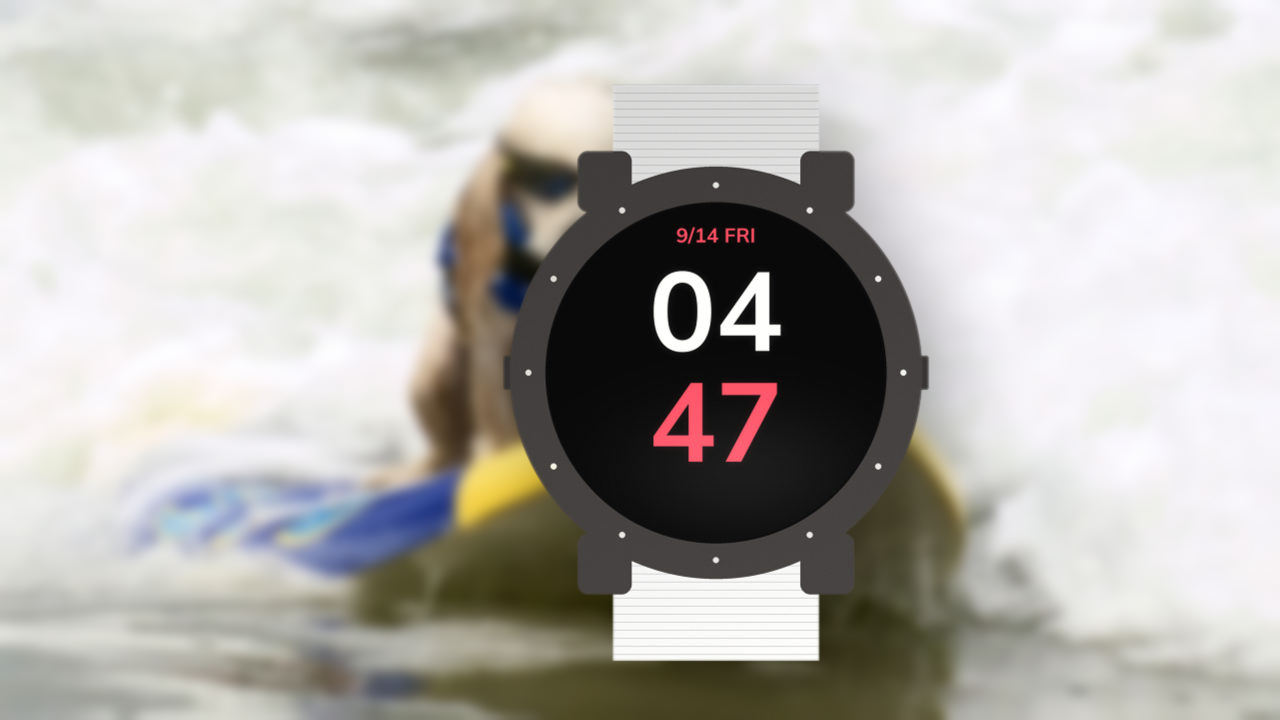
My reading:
4h47
